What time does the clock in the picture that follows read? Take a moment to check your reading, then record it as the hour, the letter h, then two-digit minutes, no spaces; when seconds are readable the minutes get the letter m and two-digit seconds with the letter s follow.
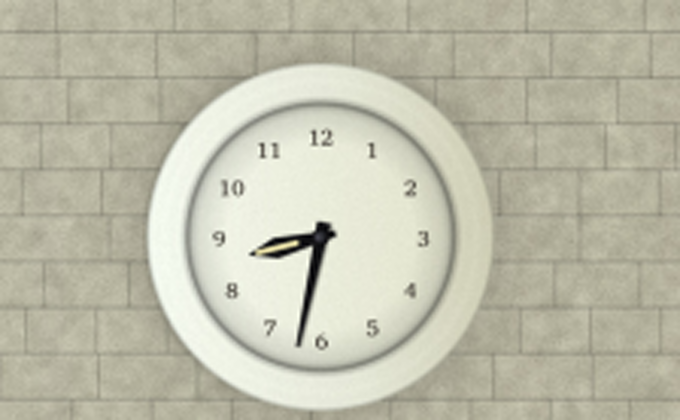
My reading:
8h32
